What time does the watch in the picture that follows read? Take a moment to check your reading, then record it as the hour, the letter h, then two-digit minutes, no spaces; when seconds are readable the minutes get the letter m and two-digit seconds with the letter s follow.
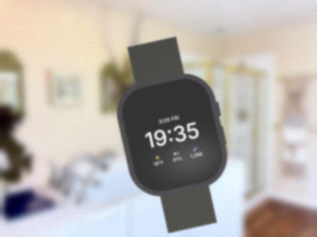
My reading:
19h35
